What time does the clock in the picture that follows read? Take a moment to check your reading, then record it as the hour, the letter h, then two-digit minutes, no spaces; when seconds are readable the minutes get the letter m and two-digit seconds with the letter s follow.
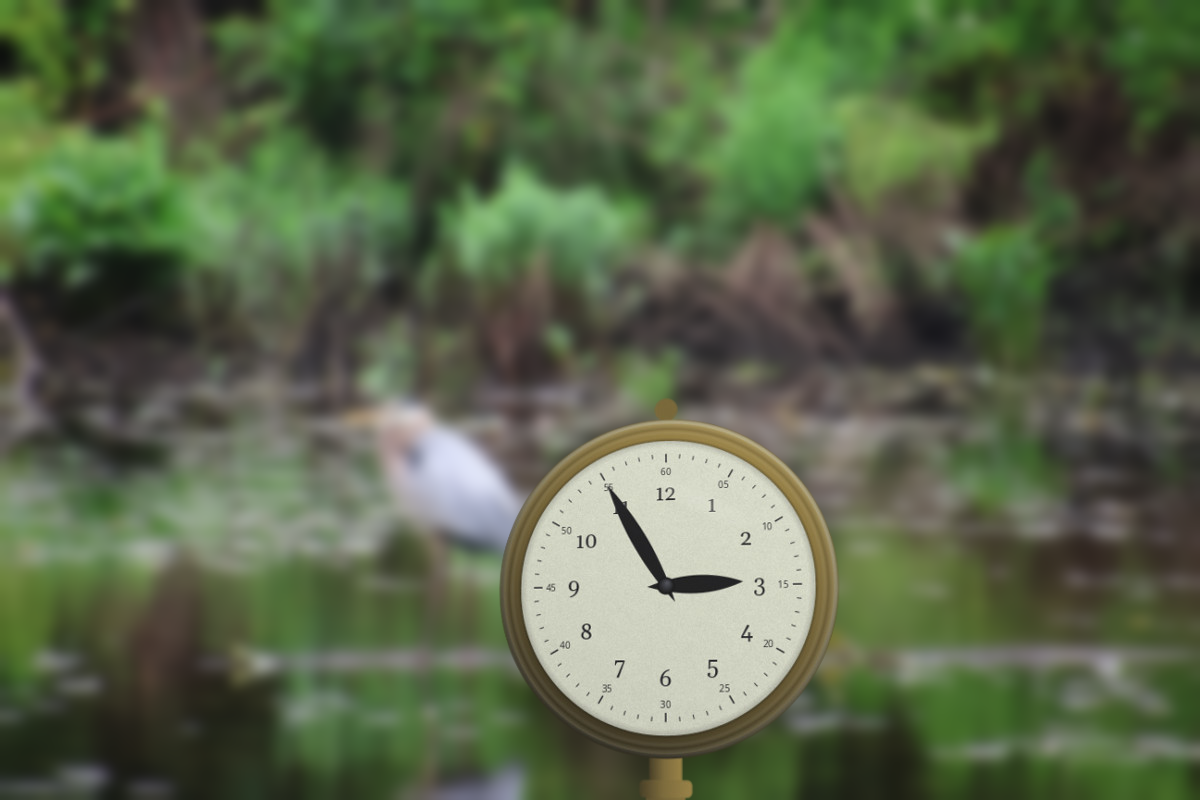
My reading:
2h55
